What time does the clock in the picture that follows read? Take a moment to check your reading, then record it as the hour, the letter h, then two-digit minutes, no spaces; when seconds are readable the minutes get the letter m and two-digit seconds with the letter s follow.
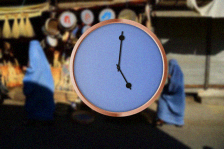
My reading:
5h01
